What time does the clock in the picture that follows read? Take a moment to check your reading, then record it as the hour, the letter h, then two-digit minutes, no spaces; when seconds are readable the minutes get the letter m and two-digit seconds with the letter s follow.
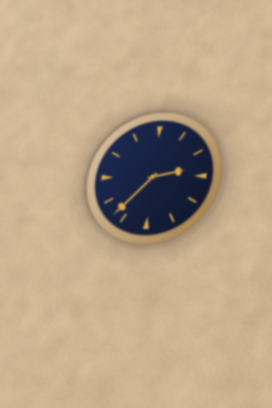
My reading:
2h37
